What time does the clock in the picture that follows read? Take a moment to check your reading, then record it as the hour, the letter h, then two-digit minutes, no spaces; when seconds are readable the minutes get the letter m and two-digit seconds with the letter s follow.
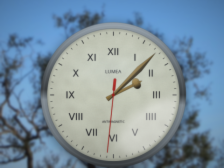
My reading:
2h07m31s
